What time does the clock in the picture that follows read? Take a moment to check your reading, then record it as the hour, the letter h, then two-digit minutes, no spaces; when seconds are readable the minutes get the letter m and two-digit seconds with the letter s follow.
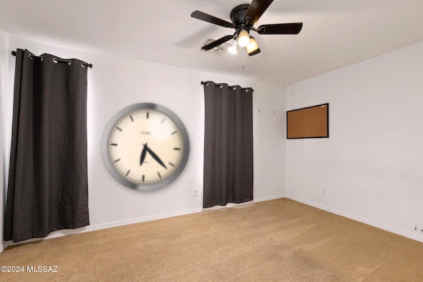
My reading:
6h22
